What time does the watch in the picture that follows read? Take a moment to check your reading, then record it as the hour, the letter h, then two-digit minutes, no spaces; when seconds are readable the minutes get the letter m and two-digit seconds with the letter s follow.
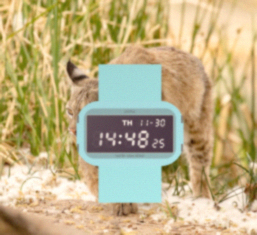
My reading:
14h48
